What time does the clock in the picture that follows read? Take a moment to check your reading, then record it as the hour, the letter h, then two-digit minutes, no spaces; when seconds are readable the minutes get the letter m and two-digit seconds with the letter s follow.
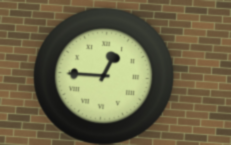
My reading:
12h45
